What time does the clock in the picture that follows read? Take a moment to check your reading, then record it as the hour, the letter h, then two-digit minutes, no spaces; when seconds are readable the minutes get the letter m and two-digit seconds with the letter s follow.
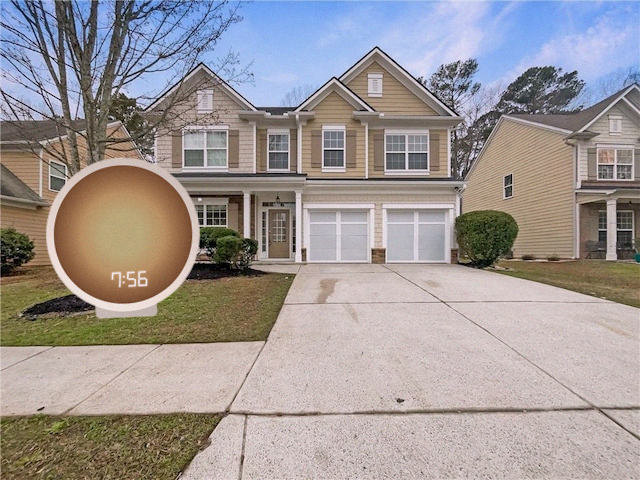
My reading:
7h56
